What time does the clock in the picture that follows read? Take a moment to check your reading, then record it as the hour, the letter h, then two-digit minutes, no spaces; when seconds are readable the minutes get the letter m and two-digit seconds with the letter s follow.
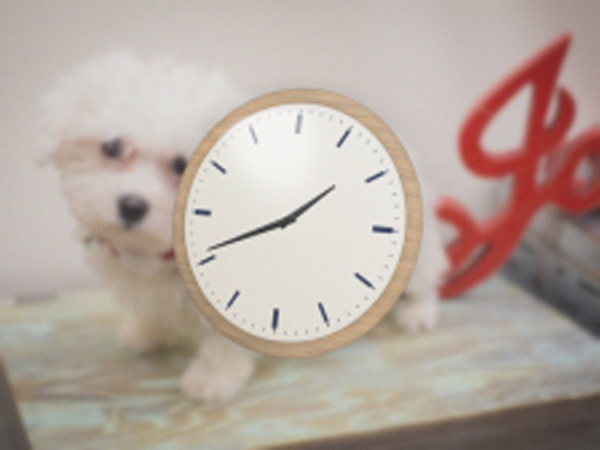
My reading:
1h41
